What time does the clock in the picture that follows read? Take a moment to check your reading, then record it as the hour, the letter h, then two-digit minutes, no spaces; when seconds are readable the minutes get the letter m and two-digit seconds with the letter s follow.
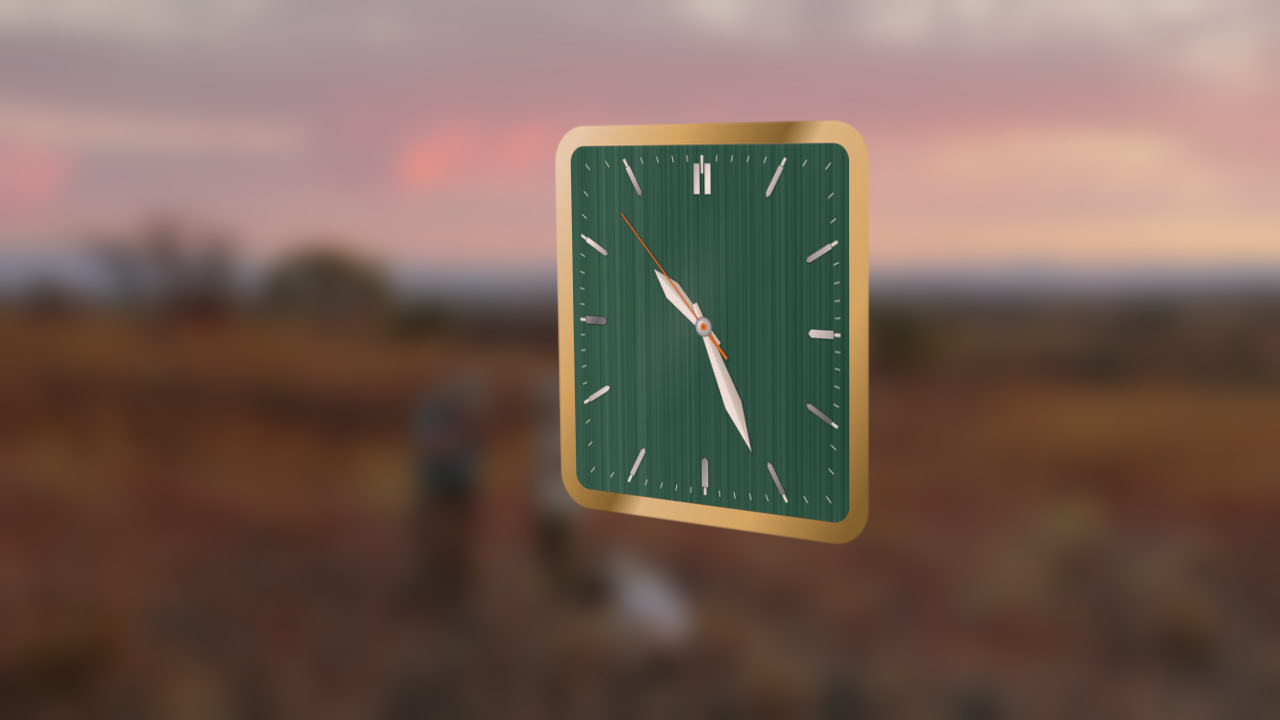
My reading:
10h25m53s
